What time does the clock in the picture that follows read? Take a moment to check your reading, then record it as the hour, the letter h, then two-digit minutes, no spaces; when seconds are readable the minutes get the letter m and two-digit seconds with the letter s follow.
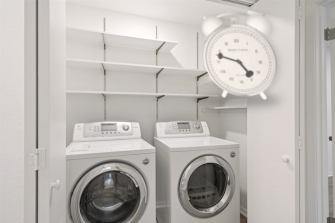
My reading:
4h48
